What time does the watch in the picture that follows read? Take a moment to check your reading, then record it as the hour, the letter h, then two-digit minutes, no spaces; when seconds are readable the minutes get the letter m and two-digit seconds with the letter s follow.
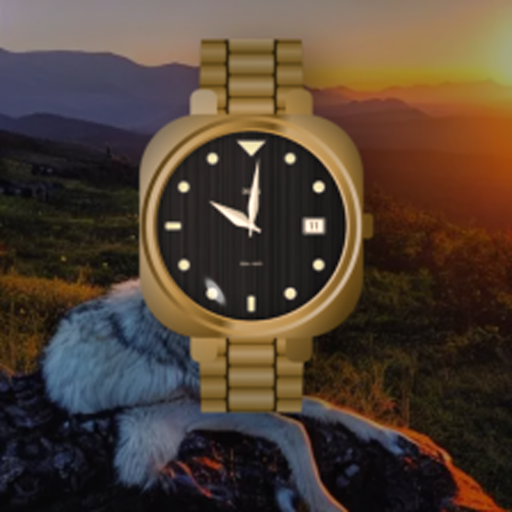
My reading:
10h01
